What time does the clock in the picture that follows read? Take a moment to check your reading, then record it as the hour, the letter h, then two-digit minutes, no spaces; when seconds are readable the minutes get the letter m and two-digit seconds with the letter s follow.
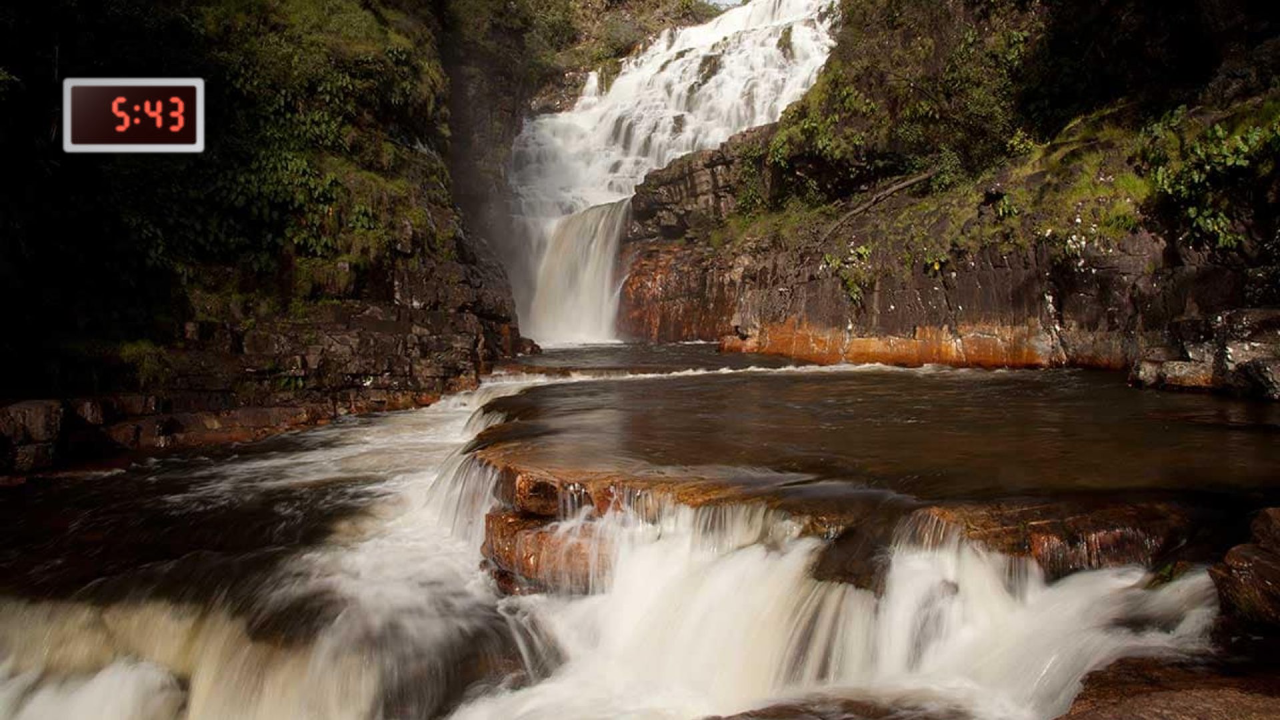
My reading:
5h43
